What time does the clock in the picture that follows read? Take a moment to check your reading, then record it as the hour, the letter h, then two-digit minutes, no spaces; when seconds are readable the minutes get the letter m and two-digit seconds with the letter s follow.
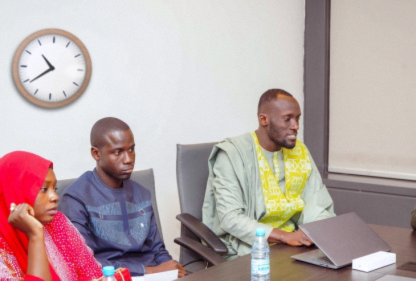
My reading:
10h39
